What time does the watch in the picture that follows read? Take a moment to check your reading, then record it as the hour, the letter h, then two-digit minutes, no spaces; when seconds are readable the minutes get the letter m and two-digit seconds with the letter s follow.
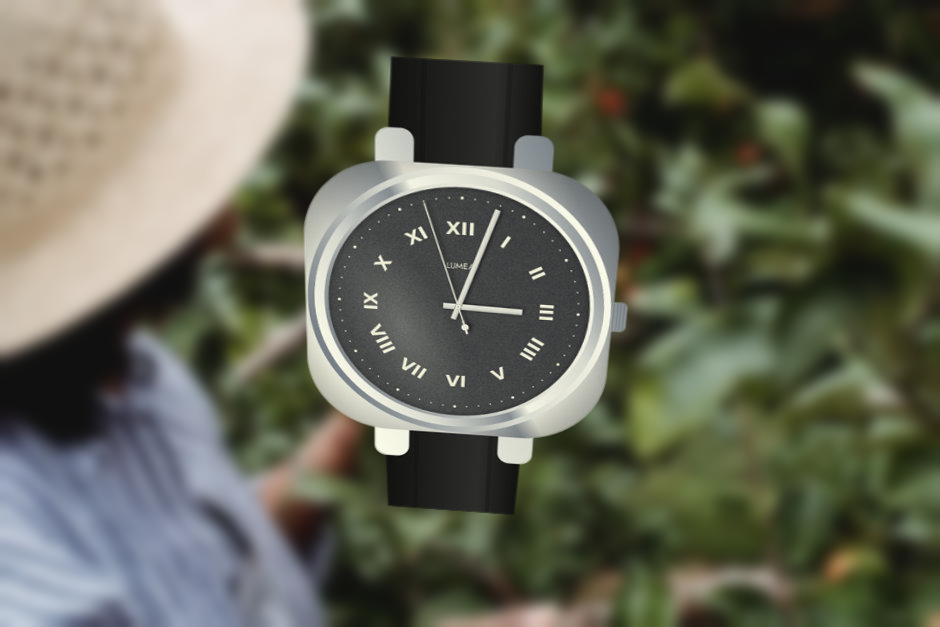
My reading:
3h02m57s
